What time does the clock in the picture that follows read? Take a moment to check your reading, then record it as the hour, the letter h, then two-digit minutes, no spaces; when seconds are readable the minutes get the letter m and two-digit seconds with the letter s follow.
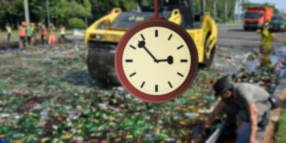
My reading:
2h53
